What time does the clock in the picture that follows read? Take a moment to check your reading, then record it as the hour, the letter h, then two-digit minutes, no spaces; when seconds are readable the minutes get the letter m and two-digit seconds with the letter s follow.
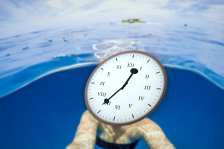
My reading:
12h36
